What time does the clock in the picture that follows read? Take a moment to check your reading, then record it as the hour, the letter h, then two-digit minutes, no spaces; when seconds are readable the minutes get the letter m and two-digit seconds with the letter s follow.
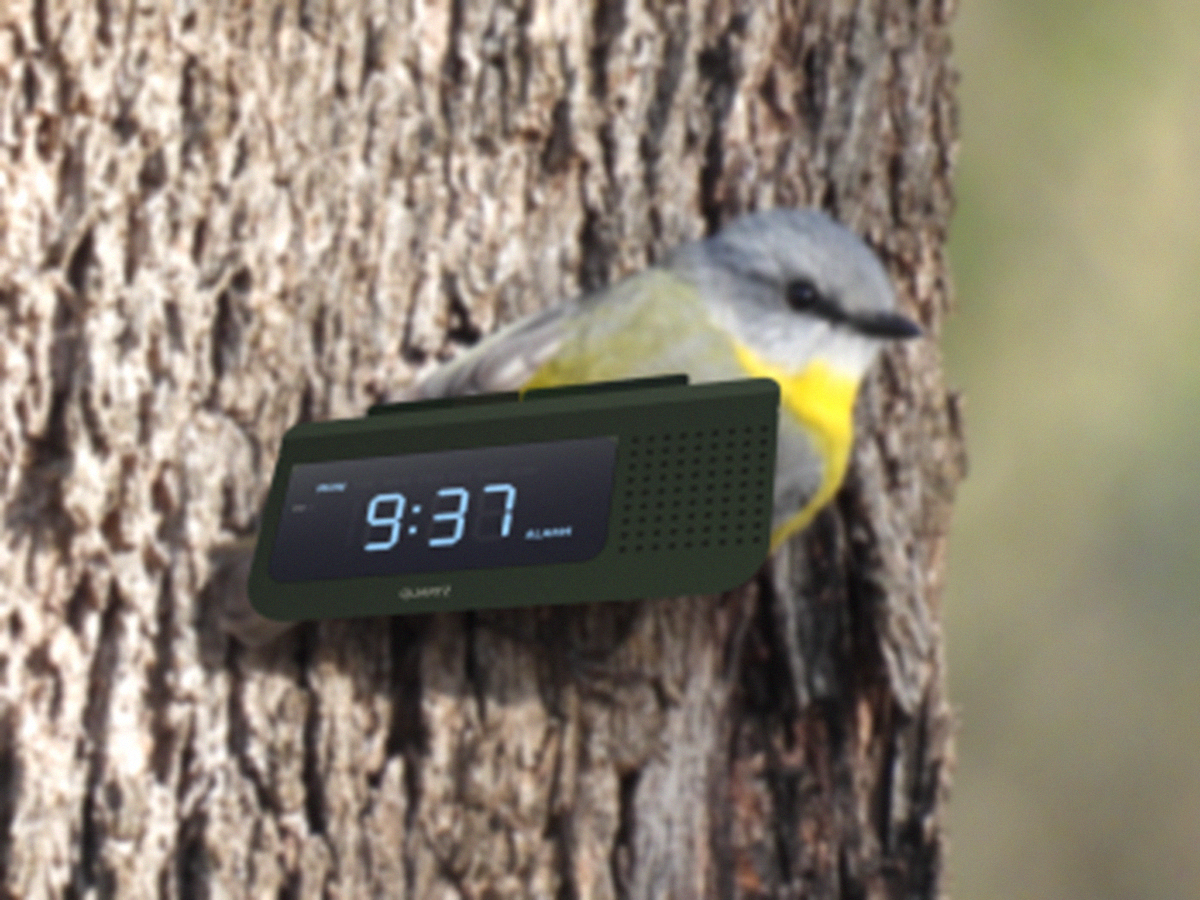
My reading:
9h37
